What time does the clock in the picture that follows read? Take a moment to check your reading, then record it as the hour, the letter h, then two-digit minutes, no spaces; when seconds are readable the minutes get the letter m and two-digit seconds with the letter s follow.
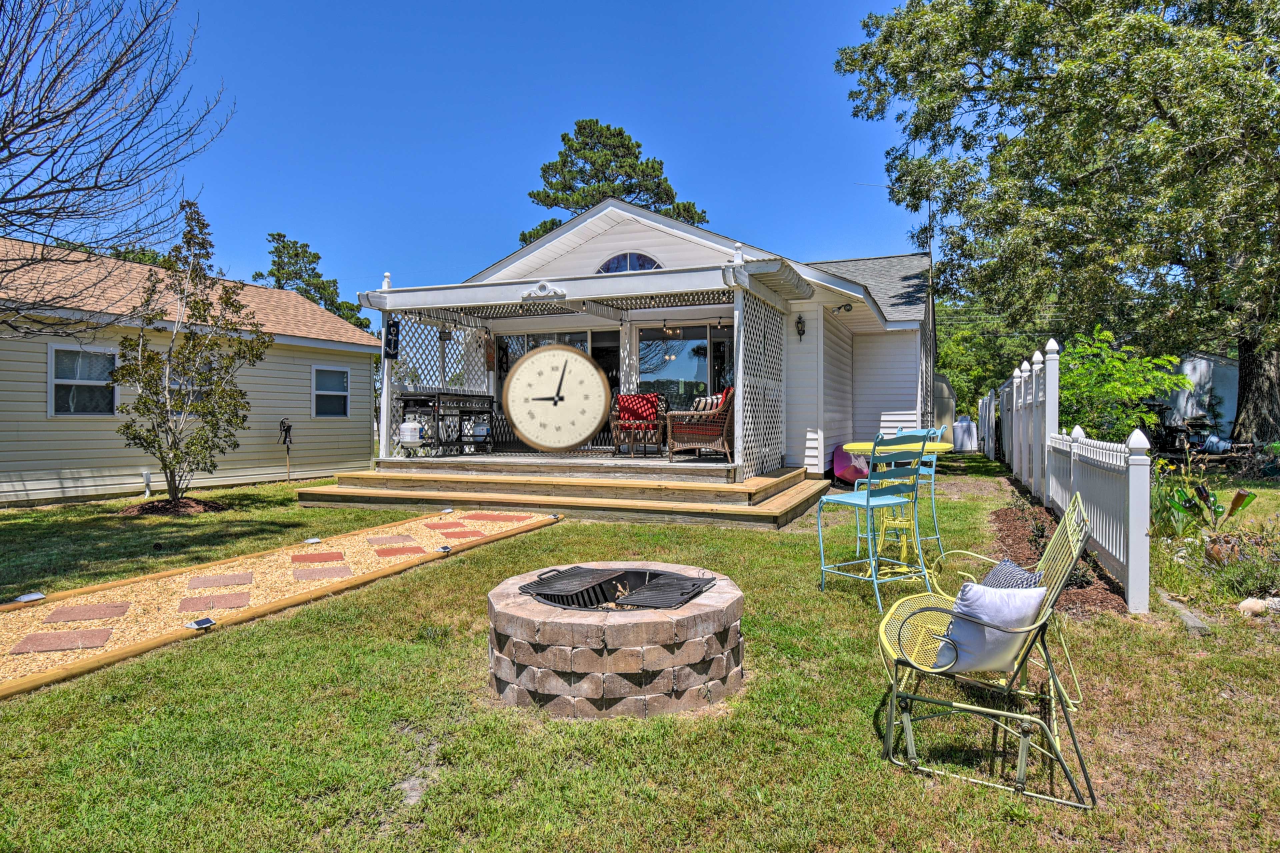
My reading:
9h03
